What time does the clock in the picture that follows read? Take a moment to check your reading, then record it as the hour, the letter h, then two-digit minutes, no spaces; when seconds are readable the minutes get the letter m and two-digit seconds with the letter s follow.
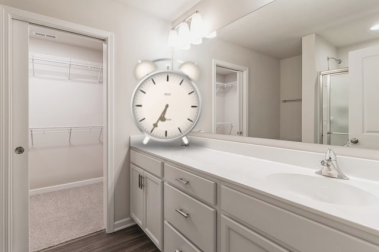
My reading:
6h35
